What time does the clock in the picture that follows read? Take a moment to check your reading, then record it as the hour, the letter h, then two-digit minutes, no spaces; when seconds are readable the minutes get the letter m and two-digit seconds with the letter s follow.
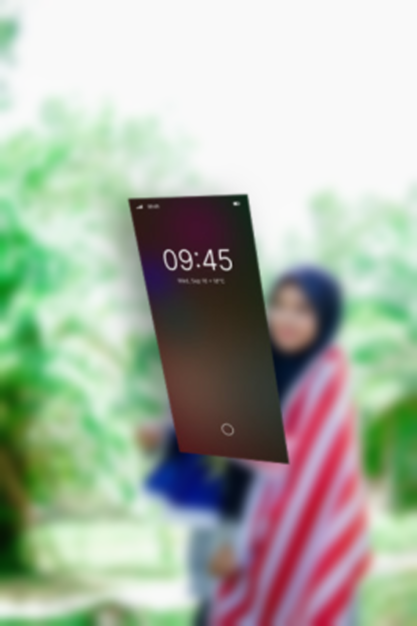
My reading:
9h45
